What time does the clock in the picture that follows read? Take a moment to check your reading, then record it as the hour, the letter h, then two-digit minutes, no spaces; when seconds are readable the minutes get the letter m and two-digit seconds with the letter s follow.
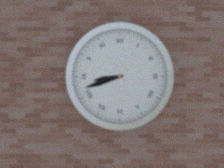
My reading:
8h42
